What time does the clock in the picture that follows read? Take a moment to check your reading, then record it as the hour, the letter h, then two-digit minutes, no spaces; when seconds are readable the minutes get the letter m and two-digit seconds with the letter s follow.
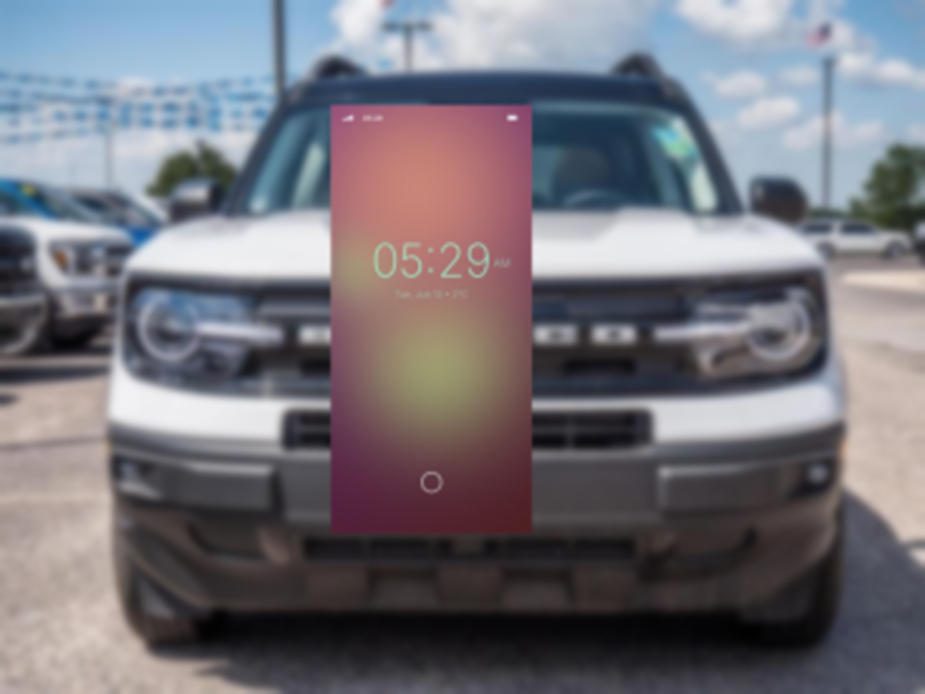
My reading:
5h29
